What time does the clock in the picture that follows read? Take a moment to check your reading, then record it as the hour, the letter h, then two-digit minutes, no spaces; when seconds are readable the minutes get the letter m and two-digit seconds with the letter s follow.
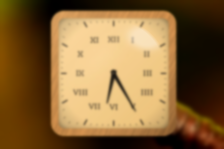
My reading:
6h25
